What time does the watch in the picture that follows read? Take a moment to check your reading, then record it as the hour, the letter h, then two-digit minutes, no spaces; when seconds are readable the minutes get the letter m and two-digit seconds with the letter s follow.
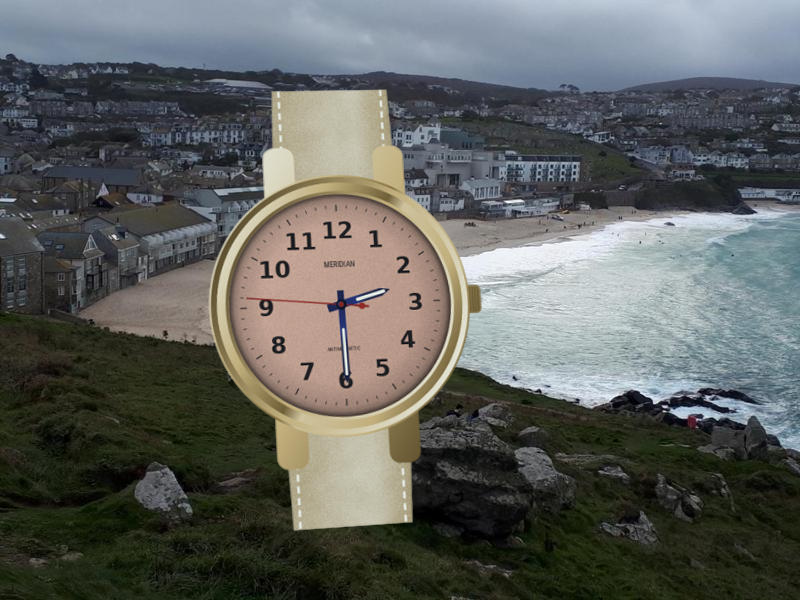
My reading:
2h29m46s
